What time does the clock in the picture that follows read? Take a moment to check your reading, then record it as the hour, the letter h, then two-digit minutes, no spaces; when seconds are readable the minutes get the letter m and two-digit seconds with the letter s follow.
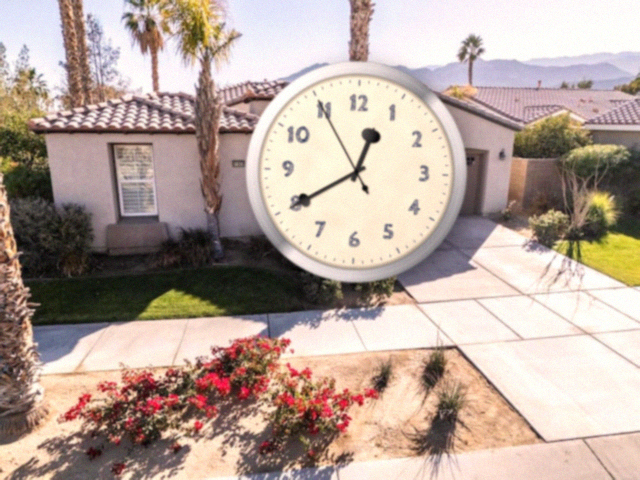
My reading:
12h39m55s
